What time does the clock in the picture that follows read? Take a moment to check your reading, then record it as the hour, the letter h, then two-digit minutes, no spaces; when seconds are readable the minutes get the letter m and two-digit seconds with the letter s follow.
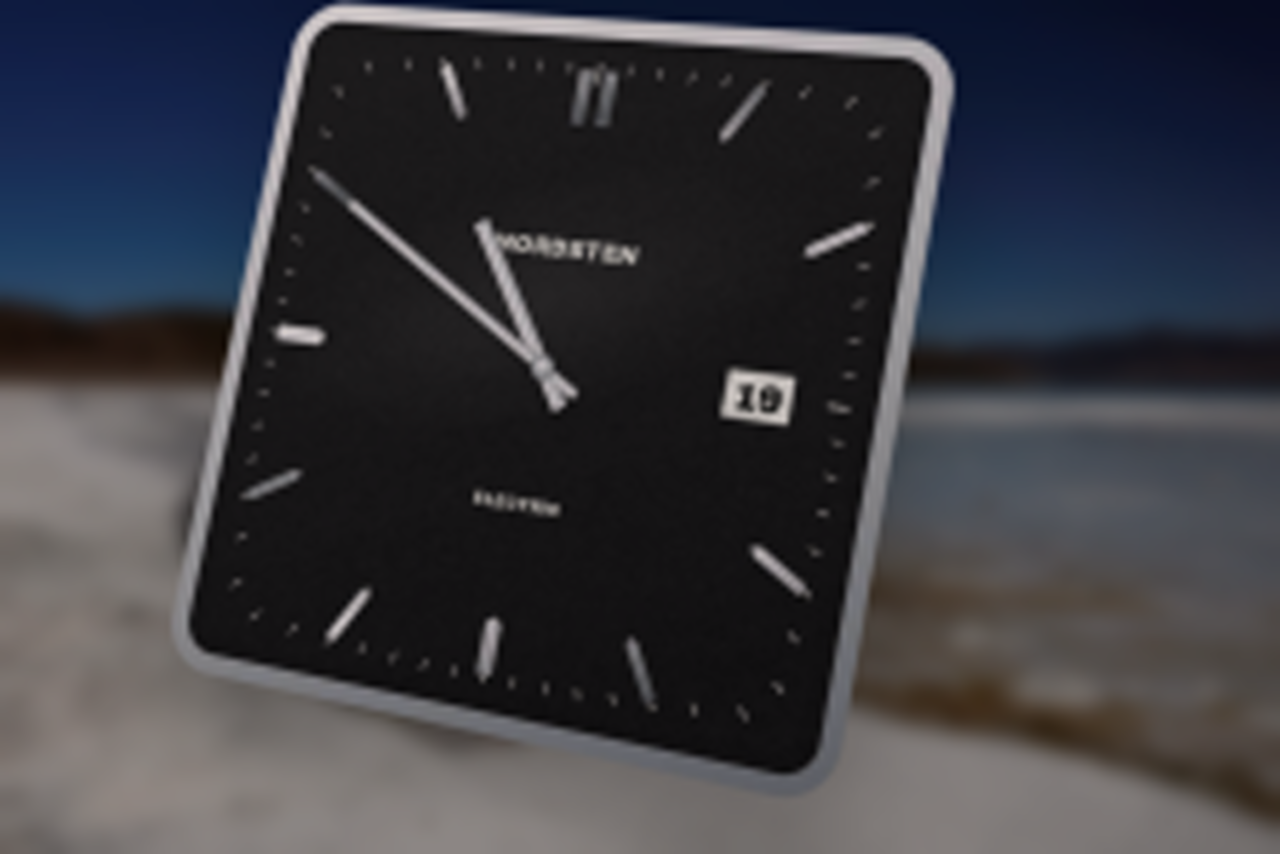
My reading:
10h50
